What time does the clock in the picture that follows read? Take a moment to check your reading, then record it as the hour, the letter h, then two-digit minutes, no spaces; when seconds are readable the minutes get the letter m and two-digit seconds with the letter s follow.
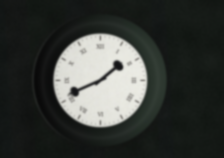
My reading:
1h41
